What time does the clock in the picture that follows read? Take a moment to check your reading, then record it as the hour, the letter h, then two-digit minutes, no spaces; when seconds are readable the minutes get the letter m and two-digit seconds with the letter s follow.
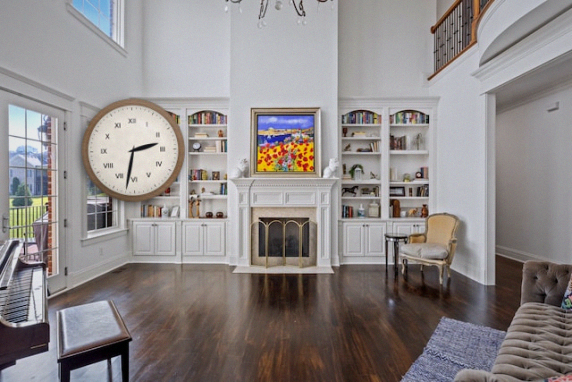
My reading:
2h32
